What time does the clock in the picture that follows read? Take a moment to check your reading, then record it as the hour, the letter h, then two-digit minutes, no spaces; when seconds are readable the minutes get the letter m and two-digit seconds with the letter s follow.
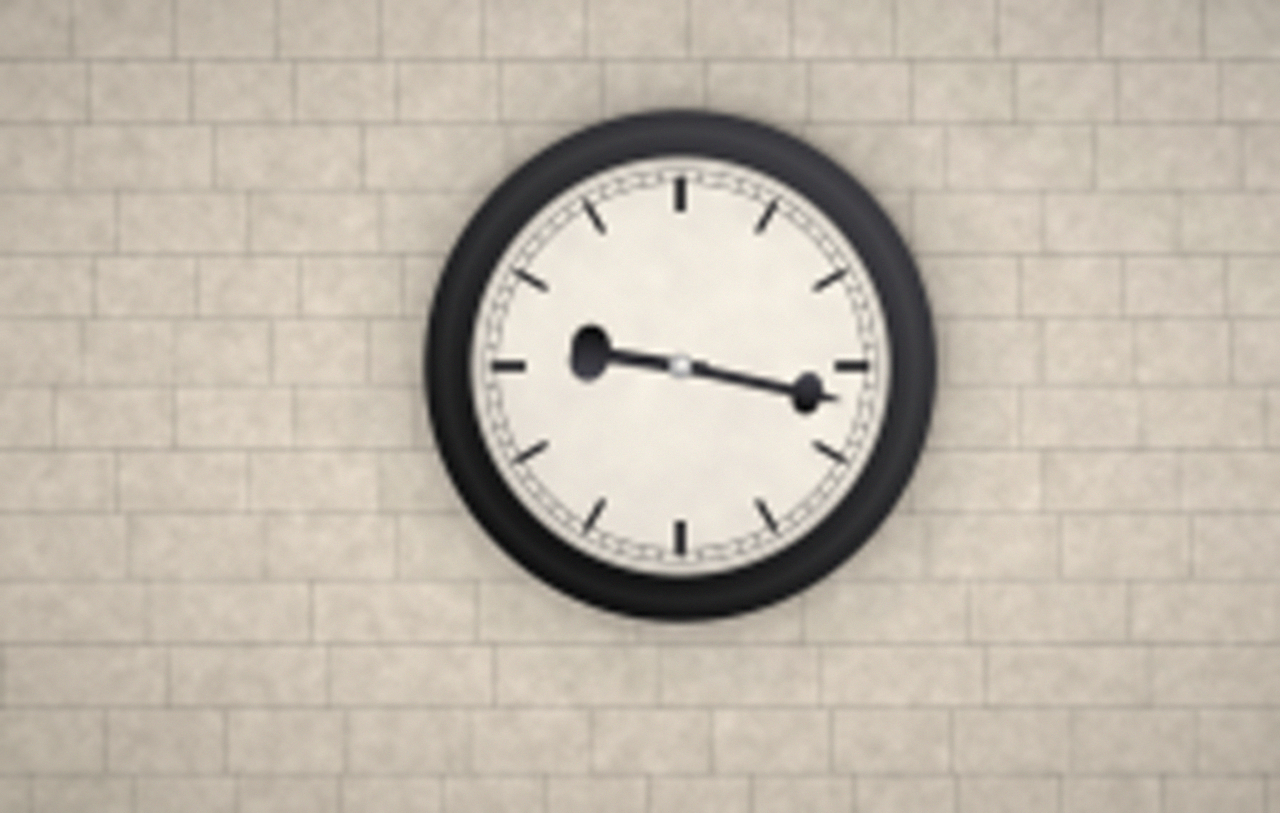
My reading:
9h17
